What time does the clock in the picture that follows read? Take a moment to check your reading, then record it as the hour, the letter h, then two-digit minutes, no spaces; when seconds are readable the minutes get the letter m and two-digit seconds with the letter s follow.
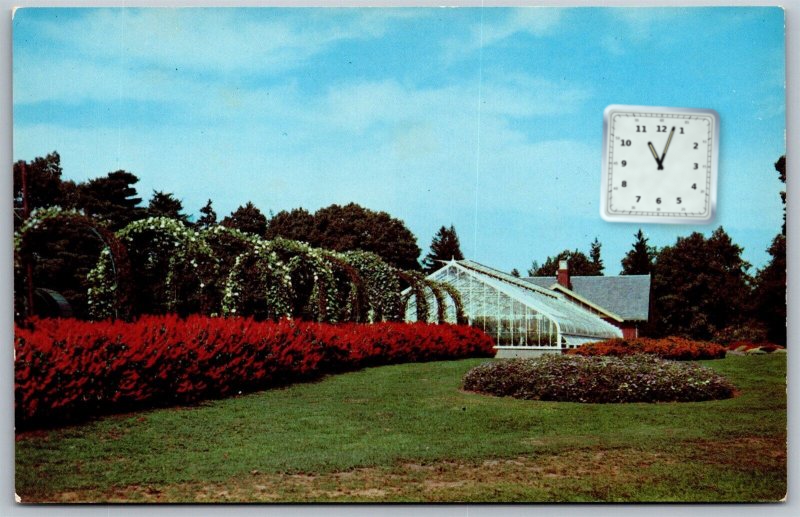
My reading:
11h03
